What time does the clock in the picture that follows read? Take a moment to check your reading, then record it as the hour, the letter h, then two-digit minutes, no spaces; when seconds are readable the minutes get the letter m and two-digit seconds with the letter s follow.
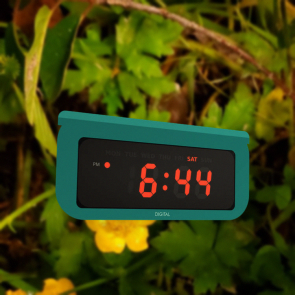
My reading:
6h44
